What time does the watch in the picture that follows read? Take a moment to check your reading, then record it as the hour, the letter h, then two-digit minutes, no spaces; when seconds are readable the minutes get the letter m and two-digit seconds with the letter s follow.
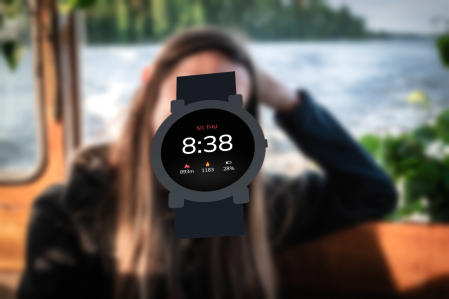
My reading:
8h38
